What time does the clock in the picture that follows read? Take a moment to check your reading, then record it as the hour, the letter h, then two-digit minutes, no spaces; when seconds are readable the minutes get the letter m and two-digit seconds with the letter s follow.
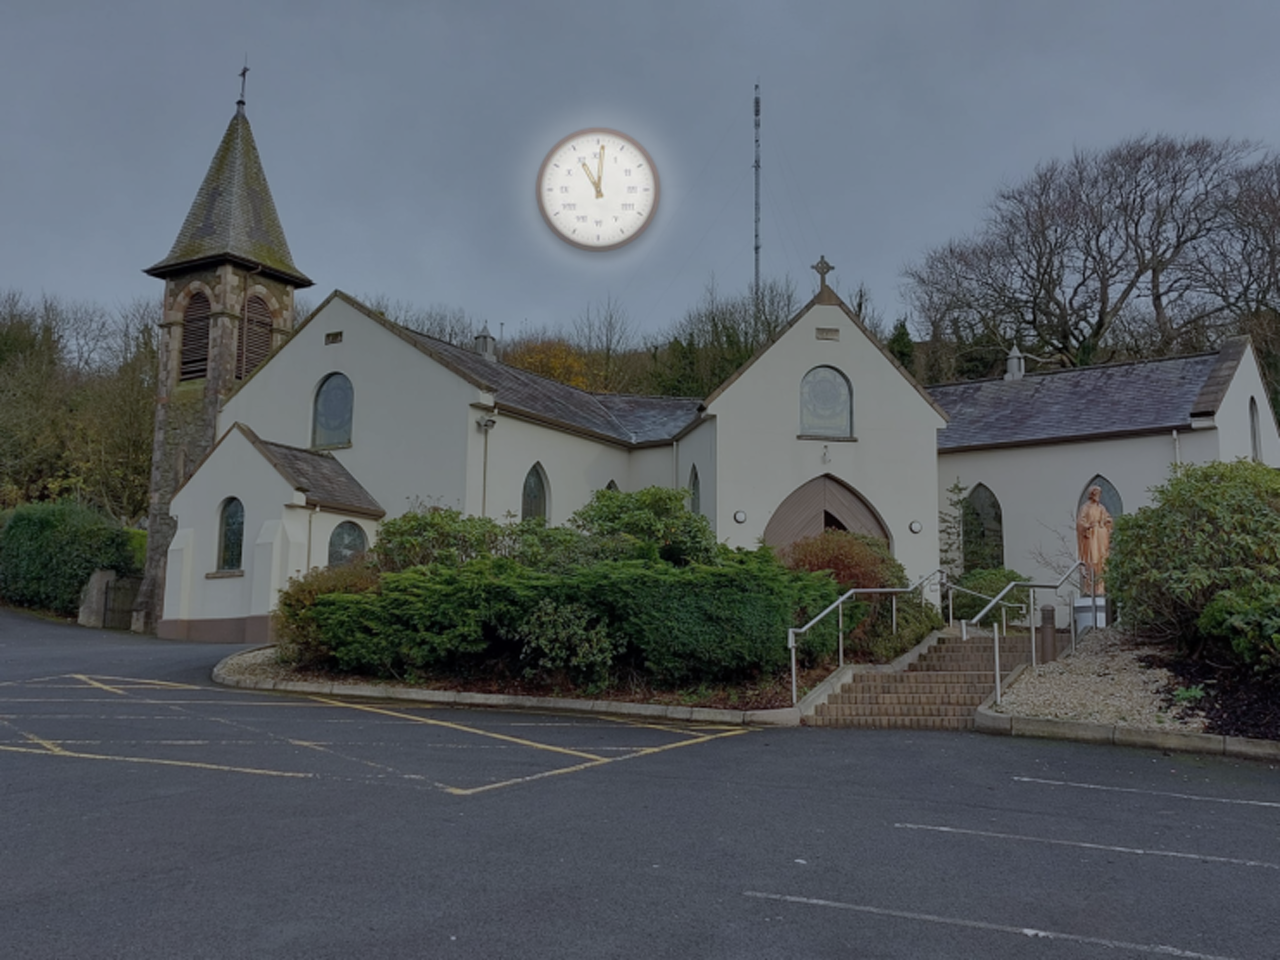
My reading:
11h01
